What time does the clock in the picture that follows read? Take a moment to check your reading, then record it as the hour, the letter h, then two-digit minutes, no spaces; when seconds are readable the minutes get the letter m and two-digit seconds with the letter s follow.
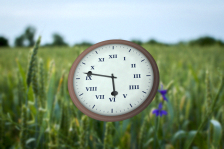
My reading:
5h47
